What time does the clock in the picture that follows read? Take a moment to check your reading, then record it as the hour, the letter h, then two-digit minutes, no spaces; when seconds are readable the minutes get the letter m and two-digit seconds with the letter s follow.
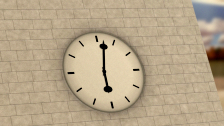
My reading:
6h02
